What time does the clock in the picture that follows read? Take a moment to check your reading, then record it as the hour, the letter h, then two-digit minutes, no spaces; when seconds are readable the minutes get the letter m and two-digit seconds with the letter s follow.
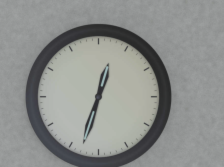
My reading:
12h33
